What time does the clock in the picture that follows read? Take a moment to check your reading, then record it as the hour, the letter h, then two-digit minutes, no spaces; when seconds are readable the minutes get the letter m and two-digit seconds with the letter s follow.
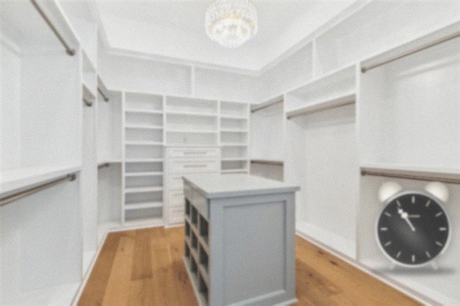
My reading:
10h54
